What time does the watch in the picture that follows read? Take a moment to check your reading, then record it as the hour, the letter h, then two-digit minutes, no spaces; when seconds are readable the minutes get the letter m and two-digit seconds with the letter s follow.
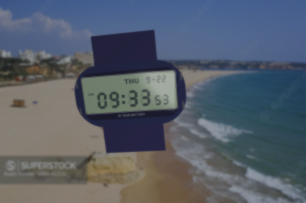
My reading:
9h33m53s
